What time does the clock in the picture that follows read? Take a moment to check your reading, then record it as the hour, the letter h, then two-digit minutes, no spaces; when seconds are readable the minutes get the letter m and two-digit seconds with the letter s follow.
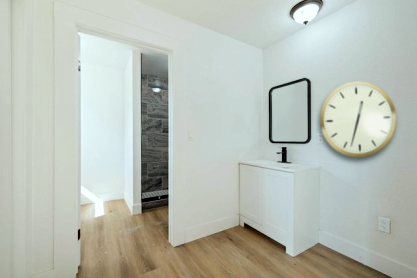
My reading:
12h33
